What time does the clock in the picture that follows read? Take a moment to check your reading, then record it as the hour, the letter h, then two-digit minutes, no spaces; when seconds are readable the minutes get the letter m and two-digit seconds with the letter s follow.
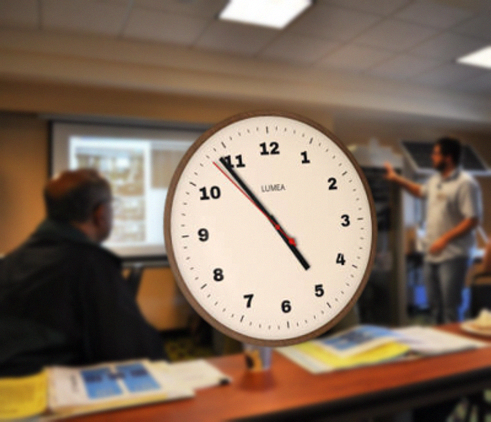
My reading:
4h53m53s
